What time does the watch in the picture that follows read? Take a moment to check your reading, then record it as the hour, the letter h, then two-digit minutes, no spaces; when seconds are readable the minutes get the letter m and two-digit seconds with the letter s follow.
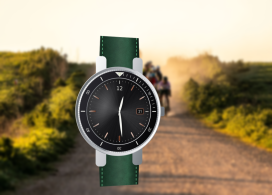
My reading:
12h29
